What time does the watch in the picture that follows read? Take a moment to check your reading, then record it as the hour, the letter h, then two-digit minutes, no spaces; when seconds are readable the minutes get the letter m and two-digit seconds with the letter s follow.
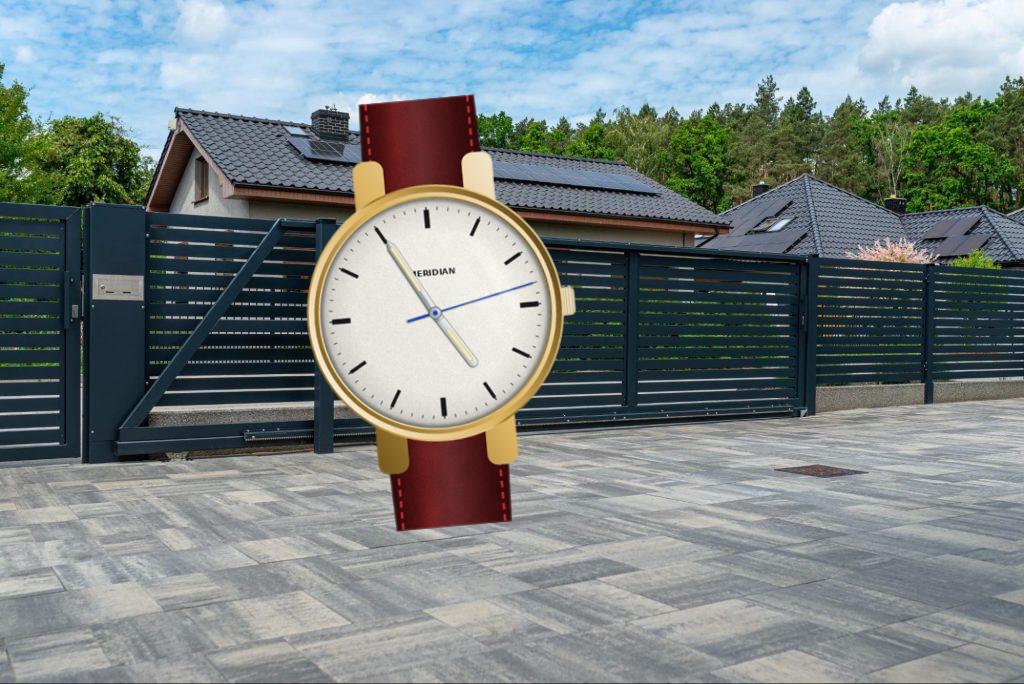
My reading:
4h55m13s
